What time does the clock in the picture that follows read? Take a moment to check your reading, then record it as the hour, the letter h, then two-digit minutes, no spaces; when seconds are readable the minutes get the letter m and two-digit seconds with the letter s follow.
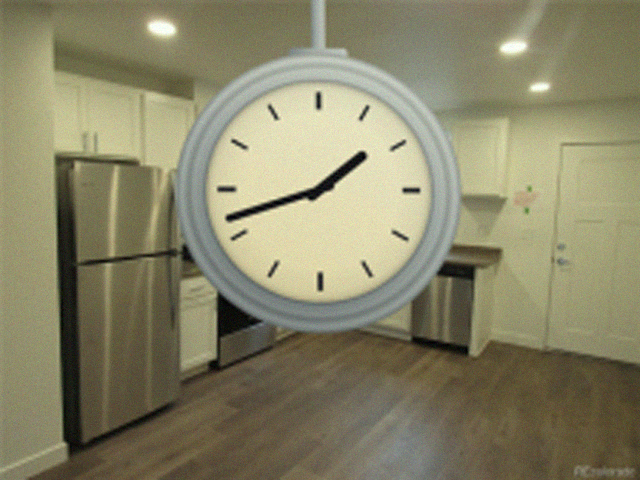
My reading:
1h42
